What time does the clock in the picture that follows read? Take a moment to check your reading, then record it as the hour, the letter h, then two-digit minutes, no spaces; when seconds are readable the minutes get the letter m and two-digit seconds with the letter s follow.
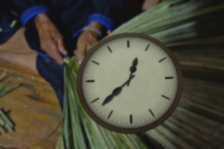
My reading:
12h38
